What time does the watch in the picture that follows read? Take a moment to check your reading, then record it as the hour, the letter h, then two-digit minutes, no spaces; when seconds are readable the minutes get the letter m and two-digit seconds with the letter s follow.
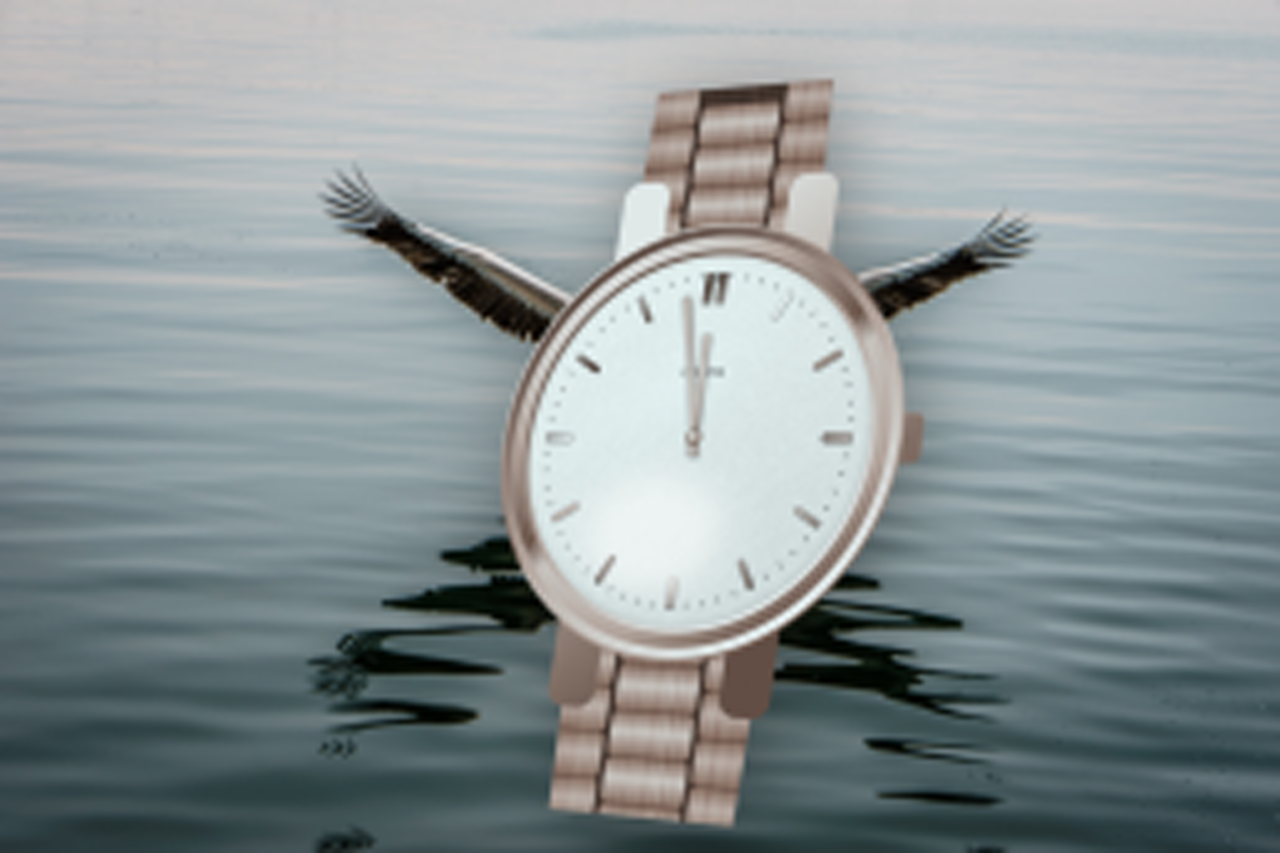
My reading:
11h58
